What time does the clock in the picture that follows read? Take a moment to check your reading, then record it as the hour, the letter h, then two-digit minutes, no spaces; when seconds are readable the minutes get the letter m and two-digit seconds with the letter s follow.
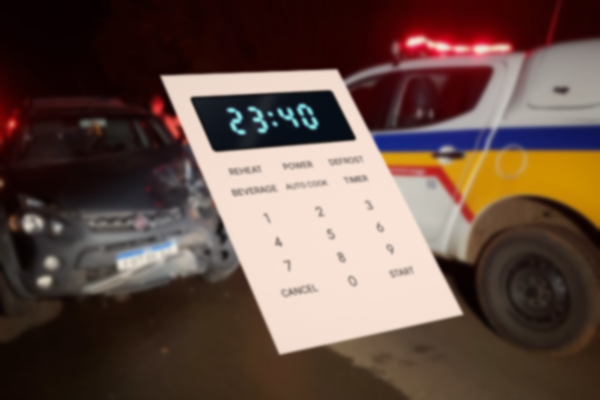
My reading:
23h40
